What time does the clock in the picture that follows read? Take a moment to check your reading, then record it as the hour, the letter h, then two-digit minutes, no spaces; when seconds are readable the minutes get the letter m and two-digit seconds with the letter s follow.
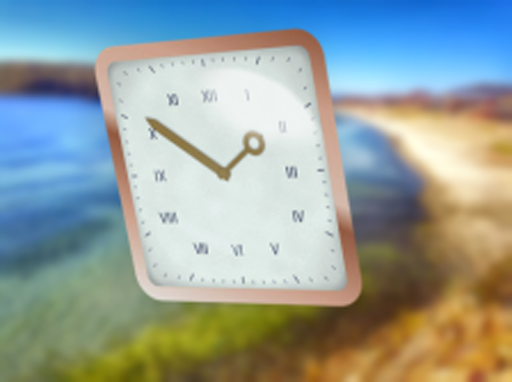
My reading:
1h51
